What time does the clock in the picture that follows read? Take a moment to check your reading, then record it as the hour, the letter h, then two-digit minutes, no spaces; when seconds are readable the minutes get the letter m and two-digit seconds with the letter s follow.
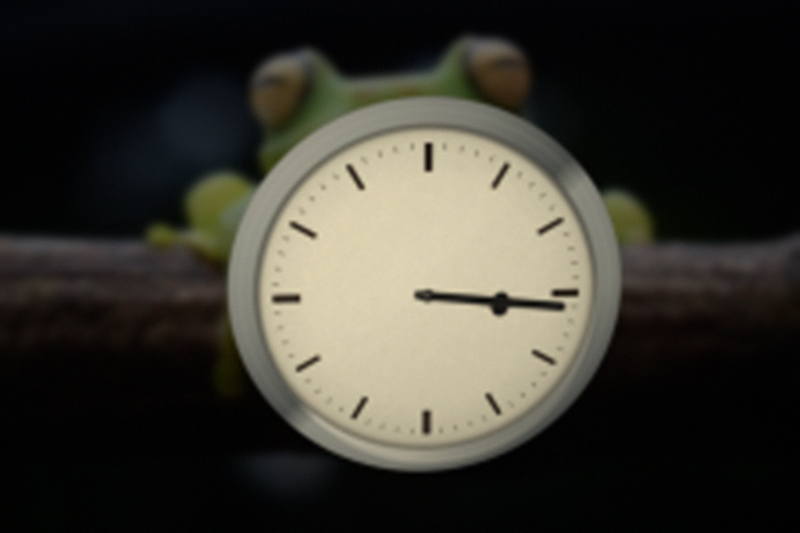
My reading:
3h16
